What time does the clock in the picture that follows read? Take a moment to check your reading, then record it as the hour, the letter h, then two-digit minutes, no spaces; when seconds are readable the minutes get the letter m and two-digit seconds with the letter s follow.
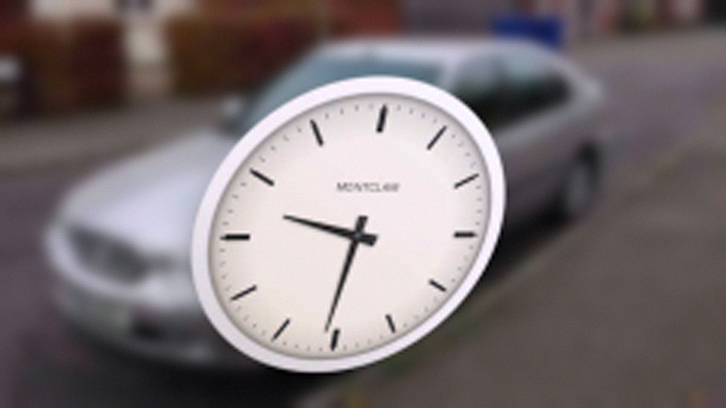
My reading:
9h31
